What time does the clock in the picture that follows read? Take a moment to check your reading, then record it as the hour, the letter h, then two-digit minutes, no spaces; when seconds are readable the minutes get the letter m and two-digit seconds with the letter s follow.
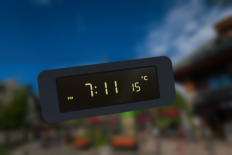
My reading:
7h11
